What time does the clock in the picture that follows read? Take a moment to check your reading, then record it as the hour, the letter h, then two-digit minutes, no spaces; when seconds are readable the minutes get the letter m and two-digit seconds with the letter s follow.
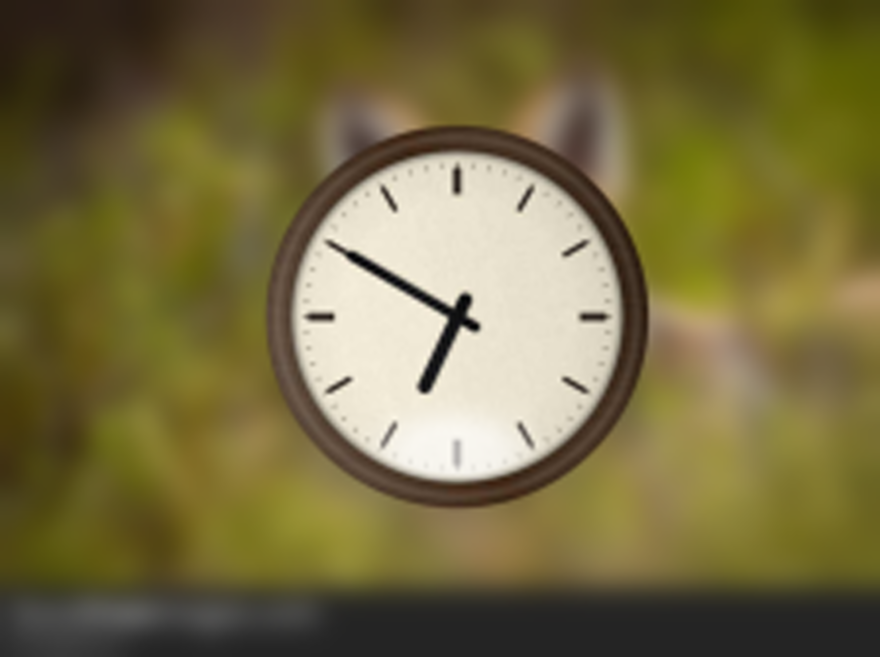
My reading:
6h50
